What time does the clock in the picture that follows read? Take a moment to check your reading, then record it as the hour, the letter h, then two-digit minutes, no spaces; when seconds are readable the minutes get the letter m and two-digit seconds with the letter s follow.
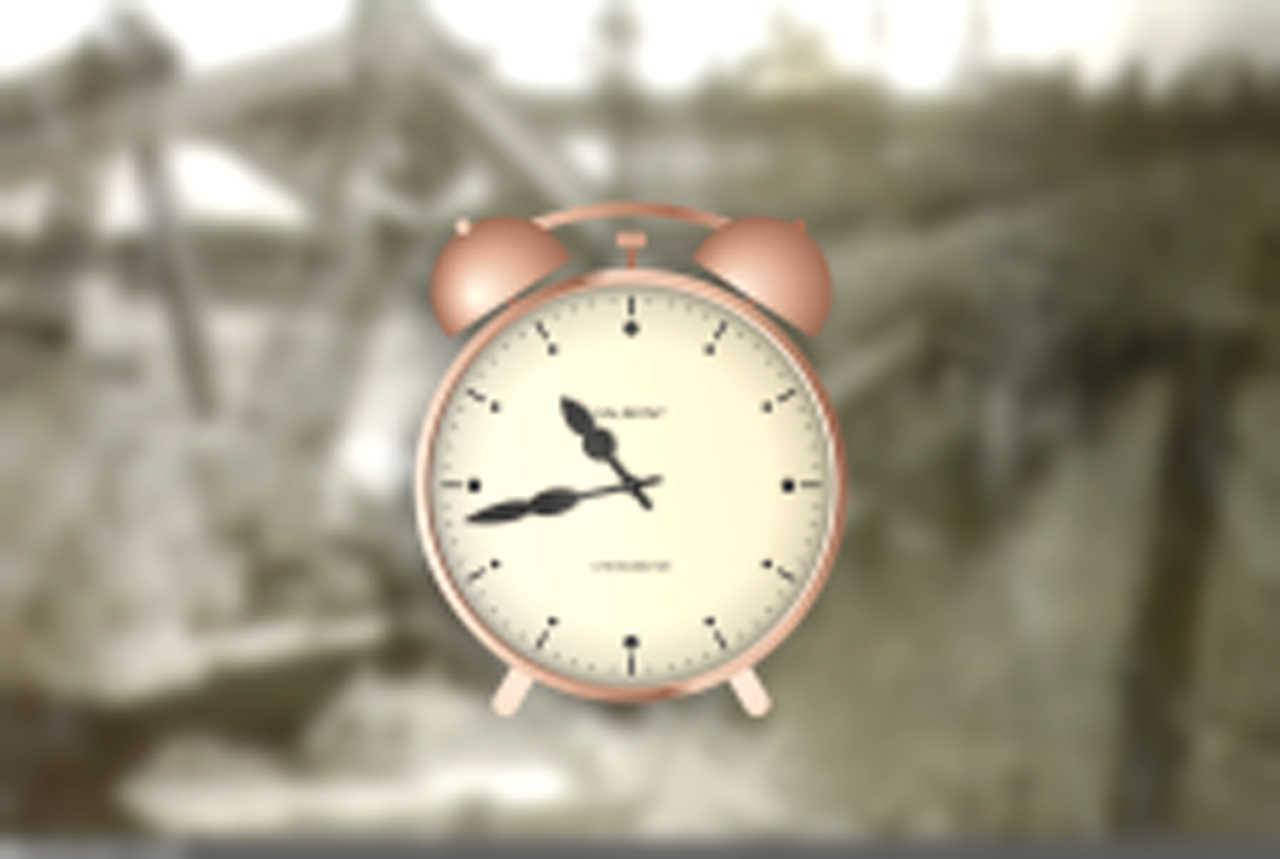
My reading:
10h43
